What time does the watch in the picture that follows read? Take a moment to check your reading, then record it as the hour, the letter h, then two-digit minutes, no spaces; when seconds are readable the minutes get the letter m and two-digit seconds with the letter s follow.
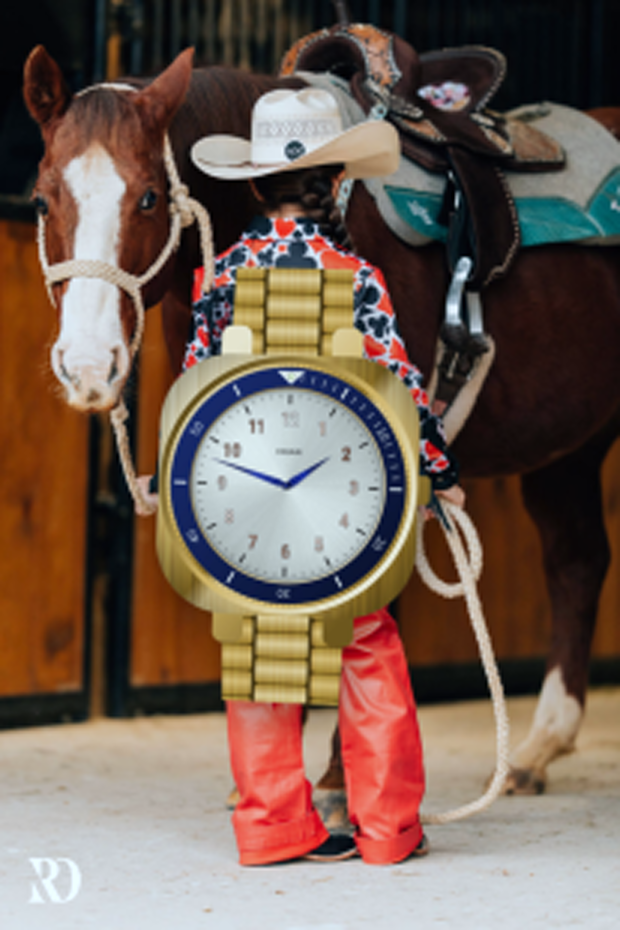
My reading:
1h48
